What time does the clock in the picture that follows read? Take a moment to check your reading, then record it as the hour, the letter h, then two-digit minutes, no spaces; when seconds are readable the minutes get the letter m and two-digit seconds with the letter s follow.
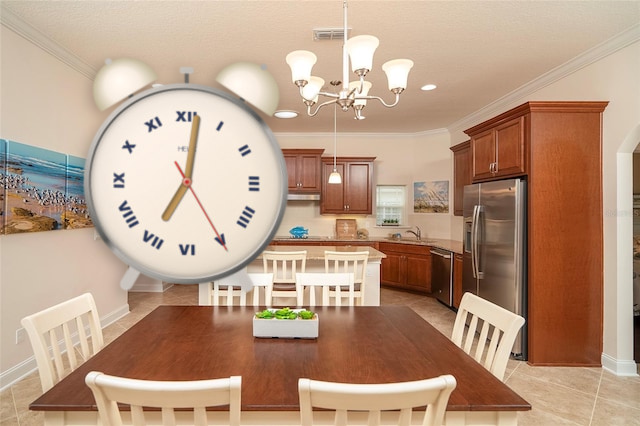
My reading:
7h01m25s
